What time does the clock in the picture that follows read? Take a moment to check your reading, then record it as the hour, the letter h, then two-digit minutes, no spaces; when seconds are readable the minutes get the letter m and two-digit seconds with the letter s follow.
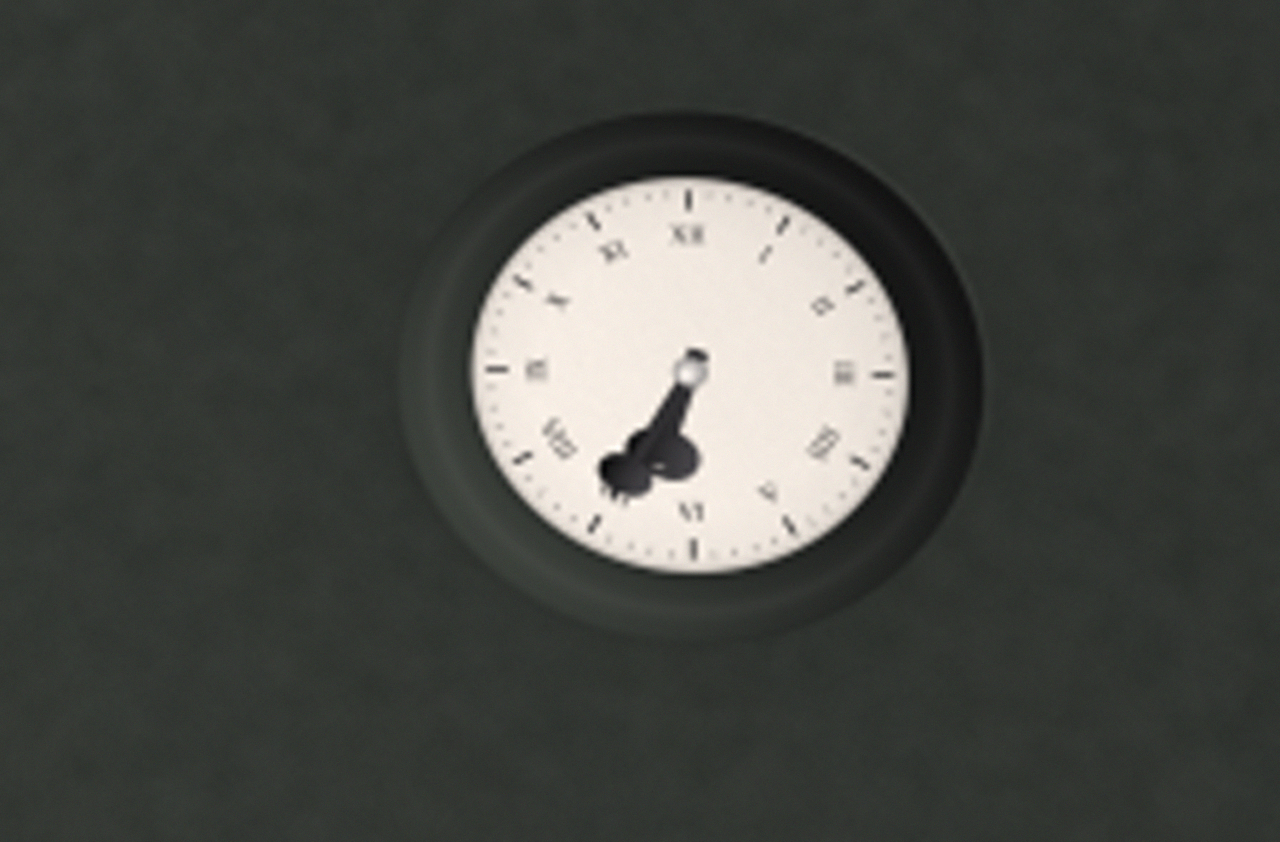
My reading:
6h35
